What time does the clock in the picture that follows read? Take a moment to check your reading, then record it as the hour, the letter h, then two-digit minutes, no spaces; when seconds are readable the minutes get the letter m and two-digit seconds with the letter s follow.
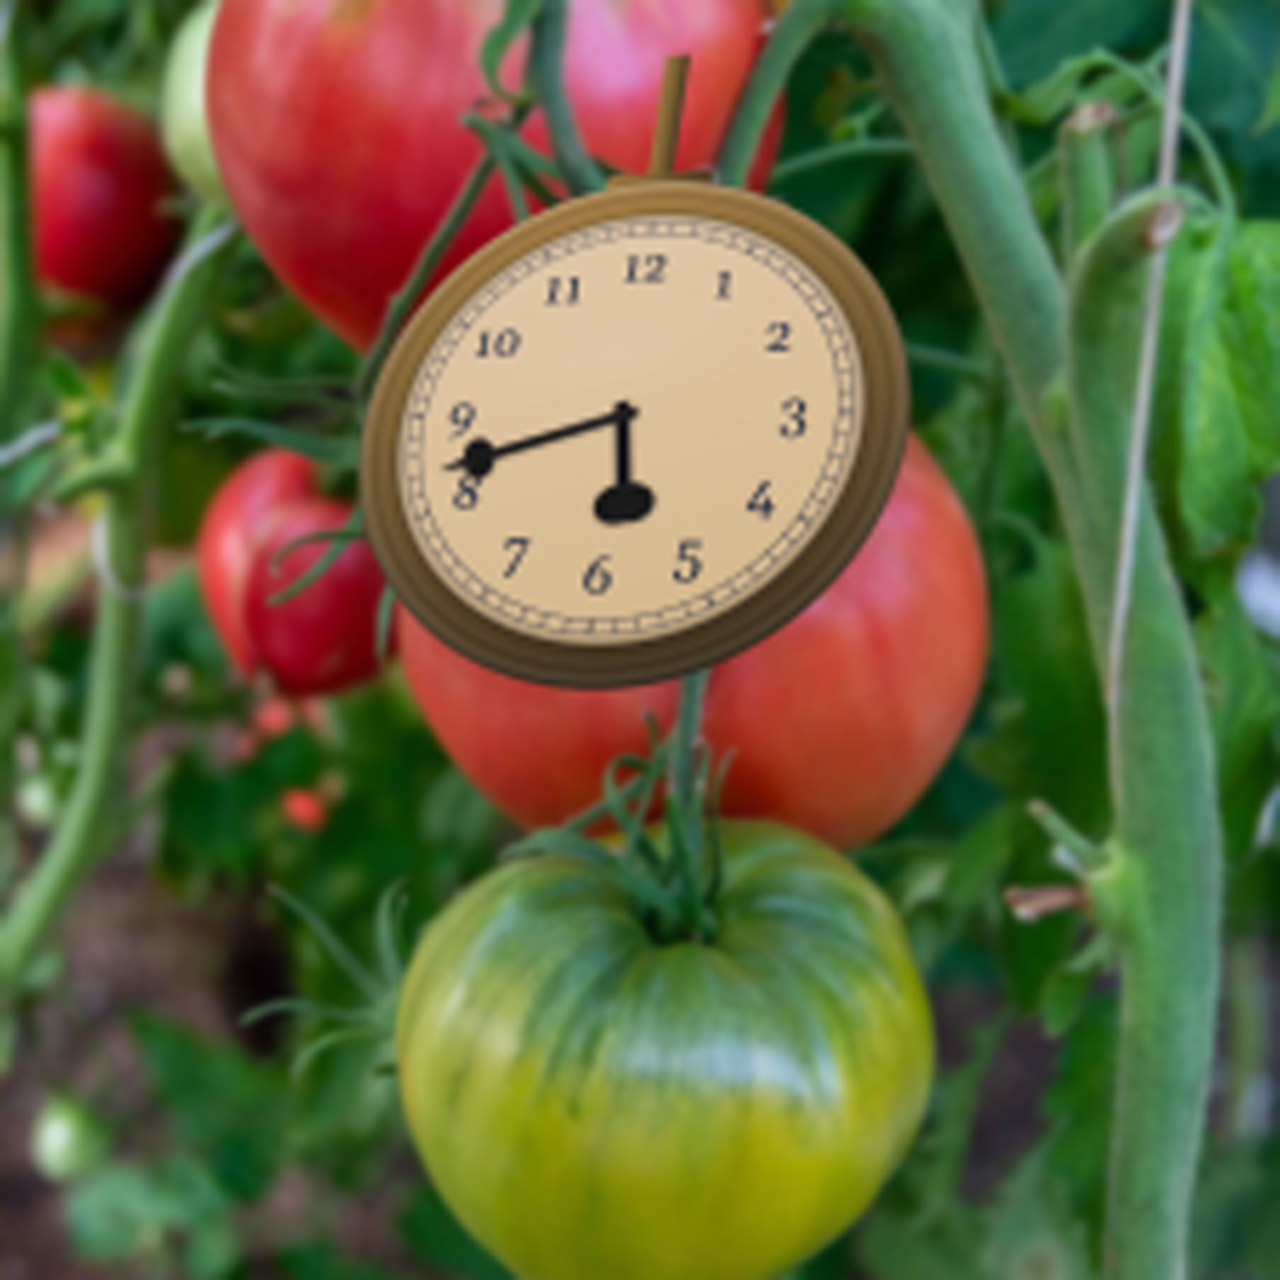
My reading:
5h42
